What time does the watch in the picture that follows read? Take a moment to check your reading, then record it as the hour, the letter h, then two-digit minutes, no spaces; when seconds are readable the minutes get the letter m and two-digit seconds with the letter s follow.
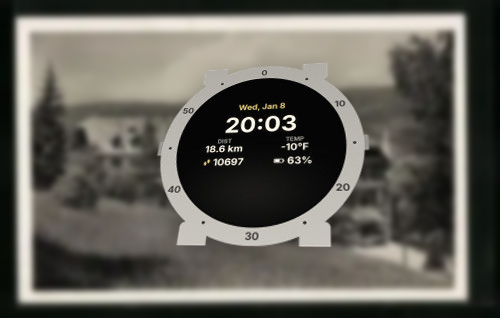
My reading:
20h03
